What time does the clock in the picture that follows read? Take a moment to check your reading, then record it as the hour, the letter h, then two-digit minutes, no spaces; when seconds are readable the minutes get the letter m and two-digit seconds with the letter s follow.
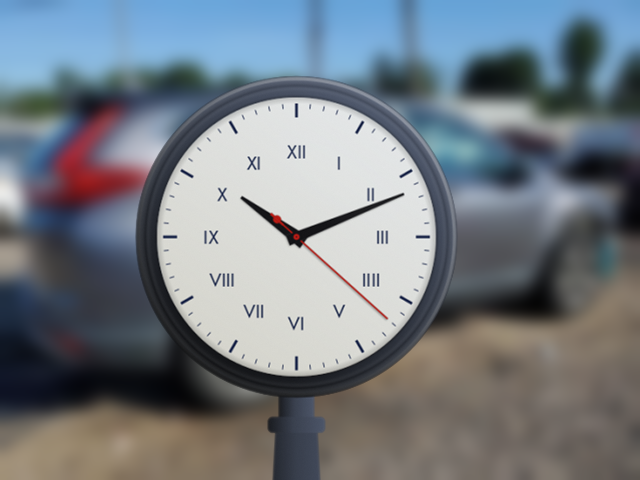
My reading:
10h11m22s
